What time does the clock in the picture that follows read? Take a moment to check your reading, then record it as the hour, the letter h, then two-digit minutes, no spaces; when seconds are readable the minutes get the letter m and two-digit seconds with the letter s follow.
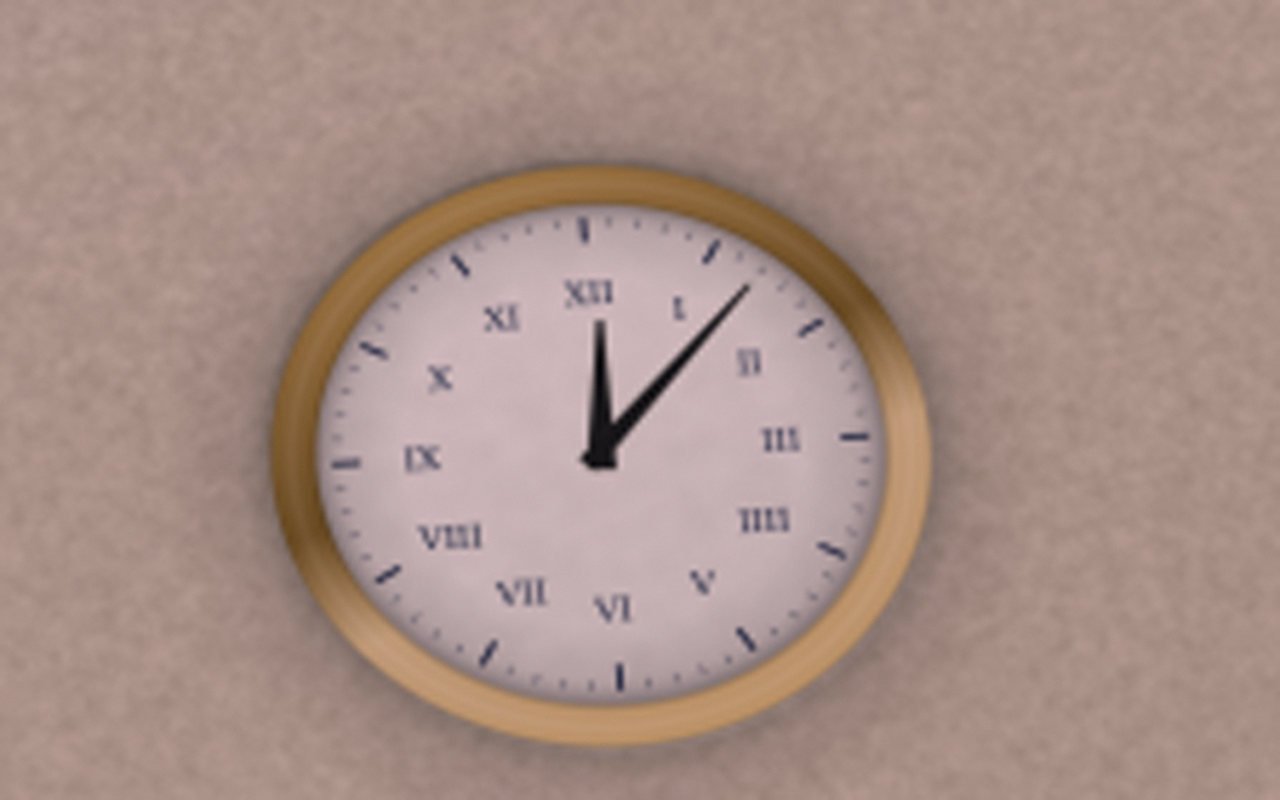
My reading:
12h07
